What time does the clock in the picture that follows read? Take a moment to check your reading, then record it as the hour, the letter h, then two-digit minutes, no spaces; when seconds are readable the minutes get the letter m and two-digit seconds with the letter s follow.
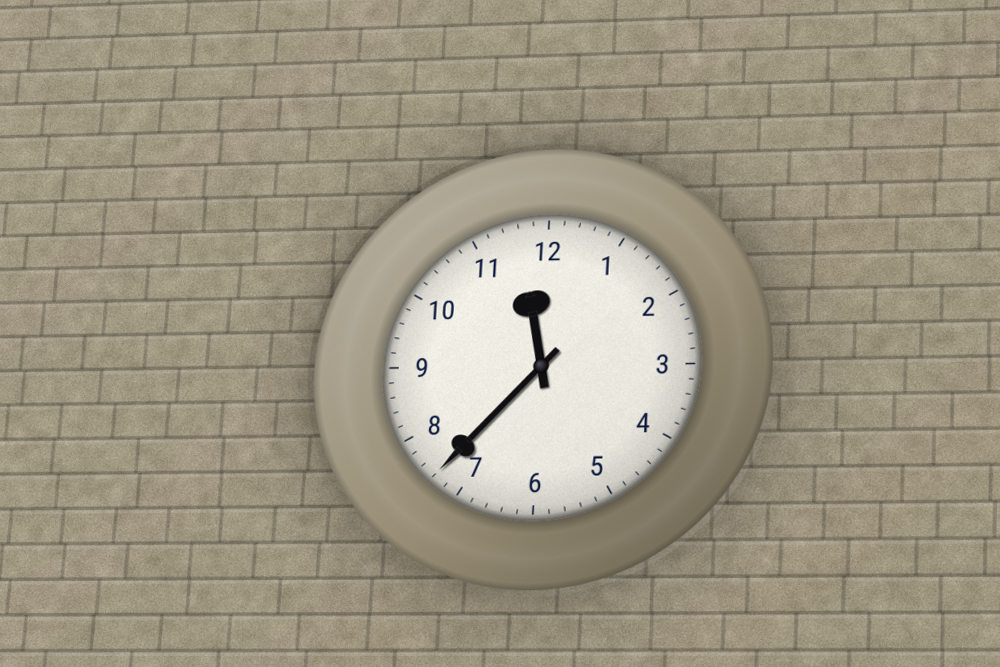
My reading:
11h37
